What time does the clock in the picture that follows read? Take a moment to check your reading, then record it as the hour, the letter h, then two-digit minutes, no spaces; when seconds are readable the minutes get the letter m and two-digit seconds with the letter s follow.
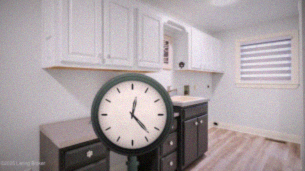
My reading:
12h23
